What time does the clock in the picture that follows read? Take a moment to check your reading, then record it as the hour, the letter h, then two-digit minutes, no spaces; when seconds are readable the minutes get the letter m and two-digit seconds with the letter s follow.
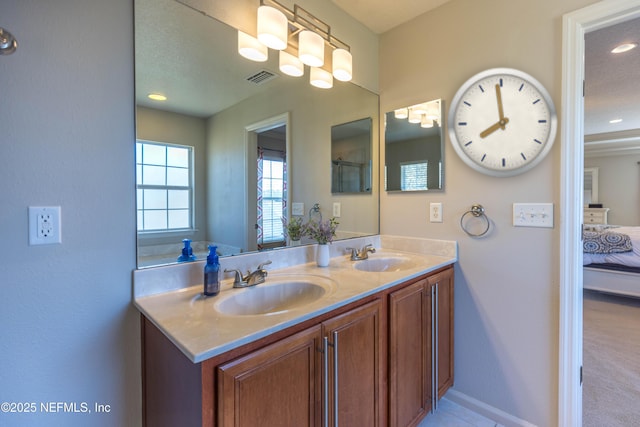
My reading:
7h59
